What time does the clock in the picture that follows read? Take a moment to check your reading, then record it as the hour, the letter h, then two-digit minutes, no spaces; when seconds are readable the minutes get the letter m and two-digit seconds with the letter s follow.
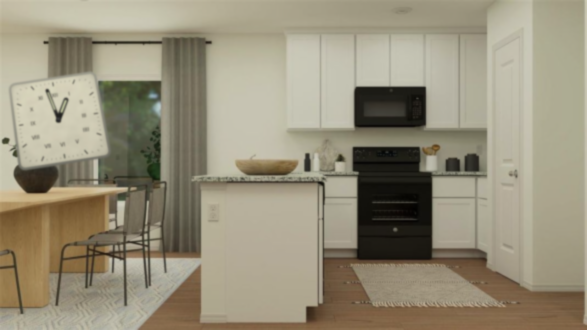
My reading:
12h58
